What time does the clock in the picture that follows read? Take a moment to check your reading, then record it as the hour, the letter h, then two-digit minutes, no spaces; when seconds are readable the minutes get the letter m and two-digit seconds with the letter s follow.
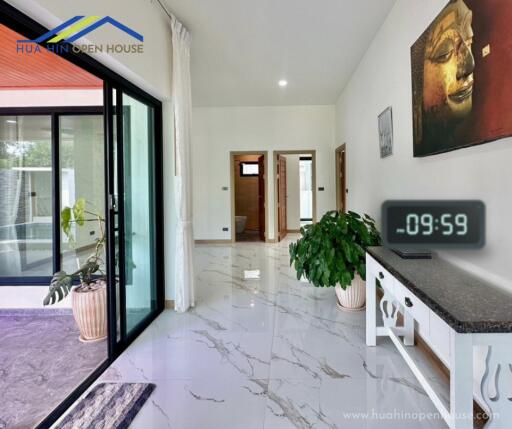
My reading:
9h59
